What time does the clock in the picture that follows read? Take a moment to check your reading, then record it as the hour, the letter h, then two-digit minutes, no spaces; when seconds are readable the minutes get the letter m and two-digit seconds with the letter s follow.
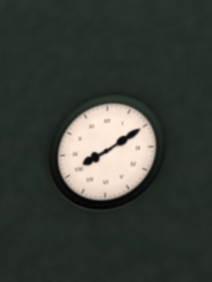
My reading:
8h10
